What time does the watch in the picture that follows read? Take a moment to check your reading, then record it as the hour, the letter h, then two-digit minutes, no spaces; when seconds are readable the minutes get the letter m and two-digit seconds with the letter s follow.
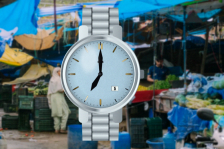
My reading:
7h00
